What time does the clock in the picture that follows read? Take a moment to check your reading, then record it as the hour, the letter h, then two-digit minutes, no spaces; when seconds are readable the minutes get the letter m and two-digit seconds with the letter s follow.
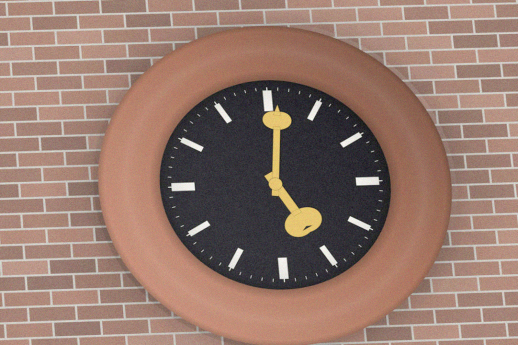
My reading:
5h01
